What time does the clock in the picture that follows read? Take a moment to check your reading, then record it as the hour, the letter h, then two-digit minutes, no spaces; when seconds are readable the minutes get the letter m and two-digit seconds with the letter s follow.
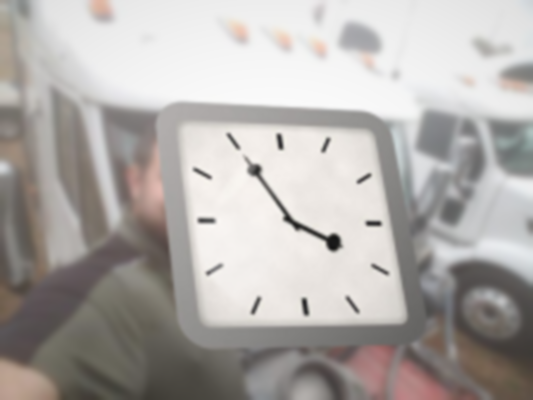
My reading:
3h55
